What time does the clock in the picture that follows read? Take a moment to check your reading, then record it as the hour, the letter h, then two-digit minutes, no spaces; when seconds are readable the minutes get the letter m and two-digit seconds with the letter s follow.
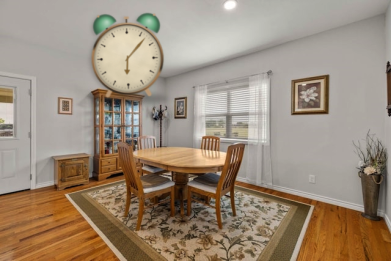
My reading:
6h07
